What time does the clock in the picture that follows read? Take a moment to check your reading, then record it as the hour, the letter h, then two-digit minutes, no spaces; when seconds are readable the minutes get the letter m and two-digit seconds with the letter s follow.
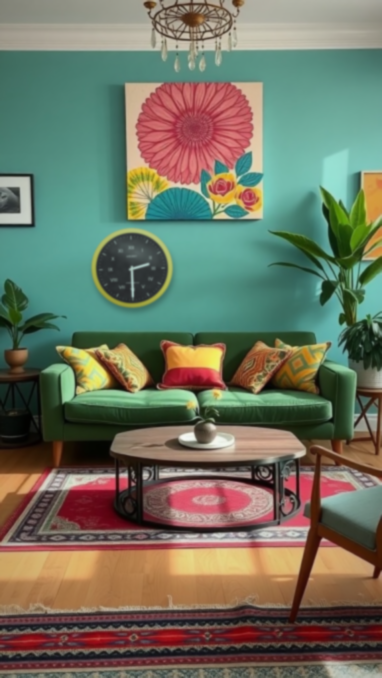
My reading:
2h30
